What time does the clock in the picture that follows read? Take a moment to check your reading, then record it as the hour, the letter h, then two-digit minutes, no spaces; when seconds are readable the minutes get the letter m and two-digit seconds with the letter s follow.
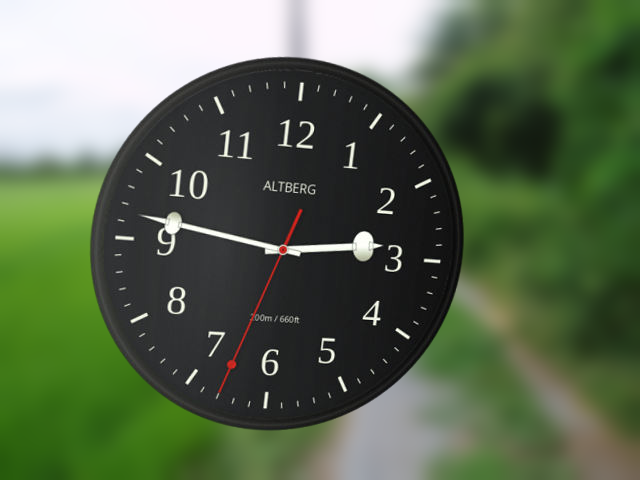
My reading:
2h46m33s
